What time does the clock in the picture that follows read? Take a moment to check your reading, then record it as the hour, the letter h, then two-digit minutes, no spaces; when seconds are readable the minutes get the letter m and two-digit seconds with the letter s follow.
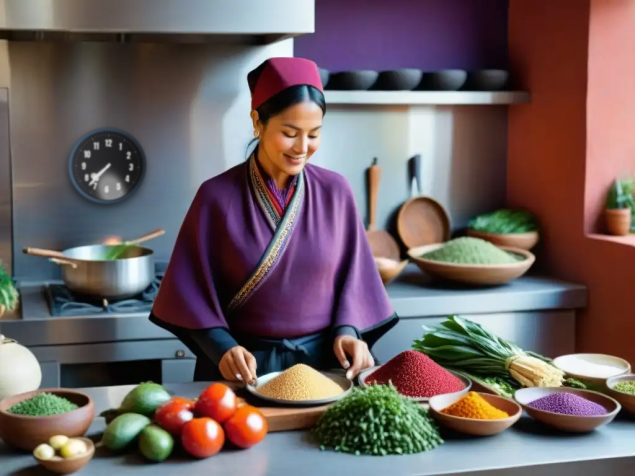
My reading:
7h37
